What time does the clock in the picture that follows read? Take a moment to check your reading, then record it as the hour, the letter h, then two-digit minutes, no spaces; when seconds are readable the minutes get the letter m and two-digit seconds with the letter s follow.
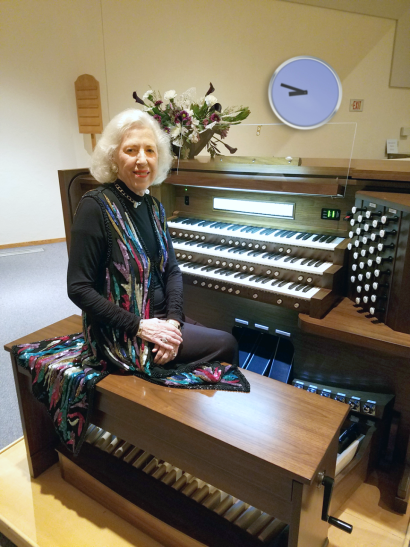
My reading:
8h48
